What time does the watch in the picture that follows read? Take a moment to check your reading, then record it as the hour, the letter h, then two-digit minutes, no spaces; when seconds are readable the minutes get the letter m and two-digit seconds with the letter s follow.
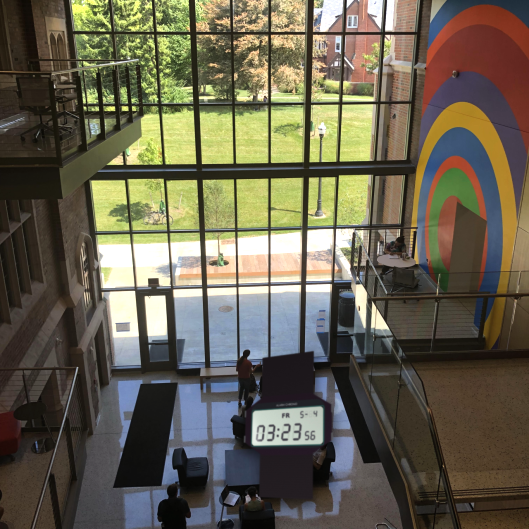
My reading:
3h23
